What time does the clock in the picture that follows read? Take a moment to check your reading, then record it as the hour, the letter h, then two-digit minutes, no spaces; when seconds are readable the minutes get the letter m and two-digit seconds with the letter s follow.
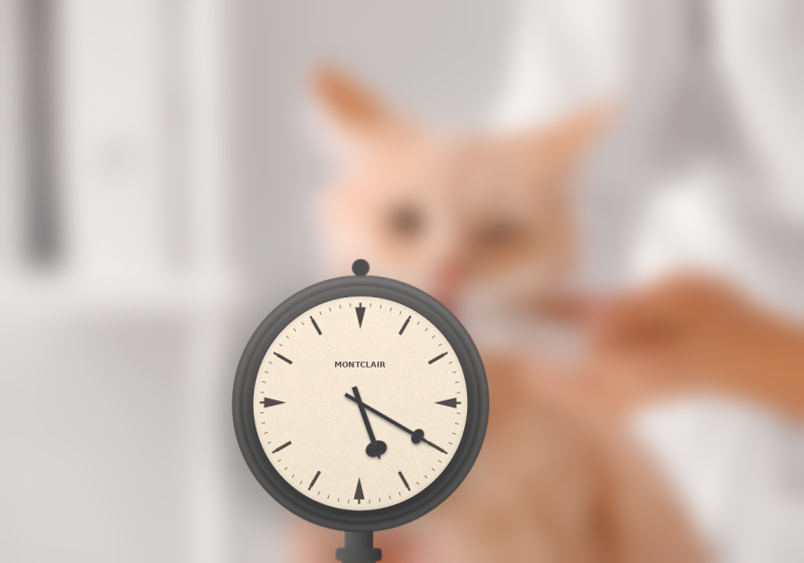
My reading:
5h20
